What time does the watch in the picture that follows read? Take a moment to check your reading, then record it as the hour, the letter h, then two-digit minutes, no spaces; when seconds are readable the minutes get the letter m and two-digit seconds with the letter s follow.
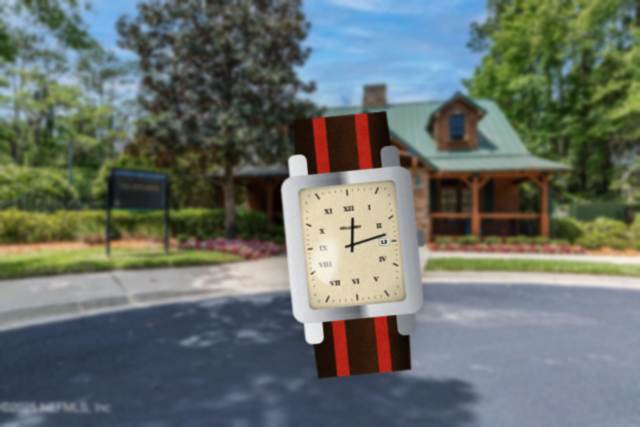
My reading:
12h13
